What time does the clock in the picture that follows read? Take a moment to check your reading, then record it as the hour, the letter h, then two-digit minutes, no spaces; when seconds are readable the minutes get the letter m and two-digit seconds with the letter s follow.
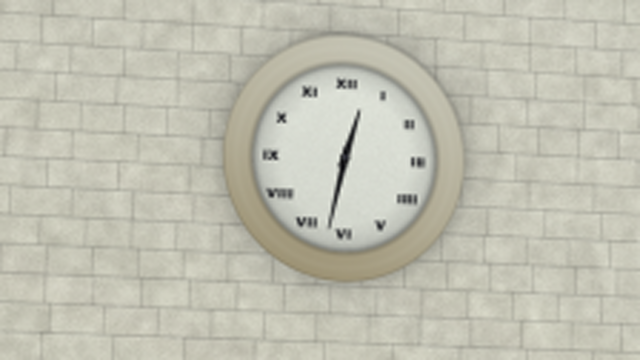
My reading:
12h32
